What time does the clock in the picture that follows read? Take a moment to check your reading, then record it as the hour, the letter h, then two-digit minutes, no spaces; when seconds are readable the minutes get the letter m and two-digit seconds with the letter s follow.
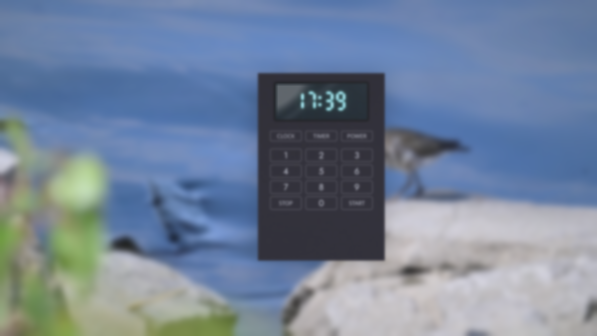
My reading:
17h39
